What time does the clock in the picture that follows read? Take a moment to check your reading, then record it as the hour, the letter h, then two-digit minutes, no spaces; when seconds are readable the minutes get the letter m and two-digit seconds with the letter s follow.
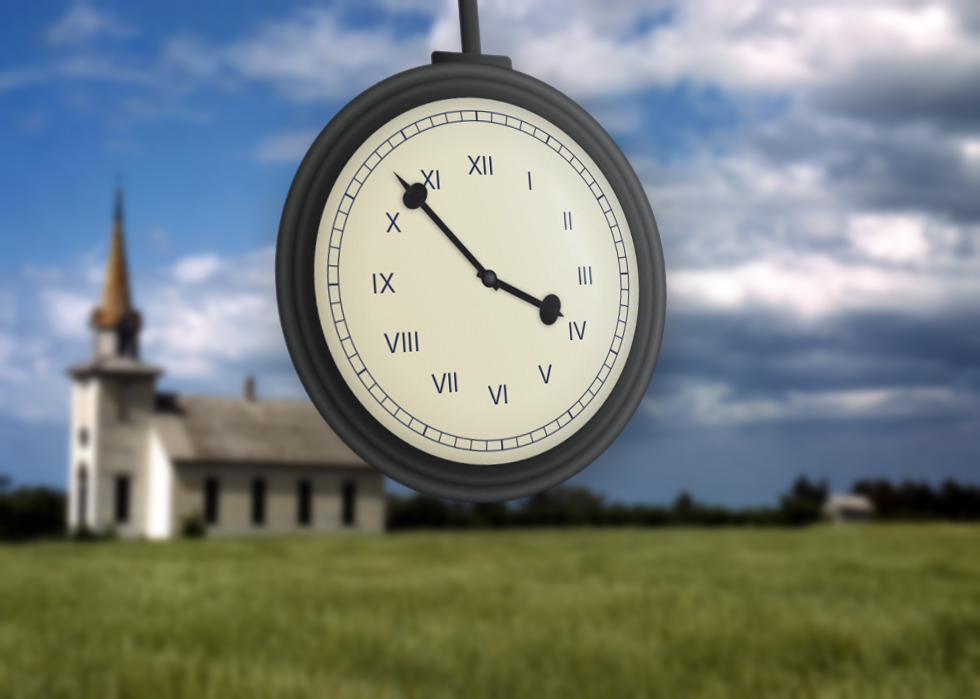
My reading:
3h53
